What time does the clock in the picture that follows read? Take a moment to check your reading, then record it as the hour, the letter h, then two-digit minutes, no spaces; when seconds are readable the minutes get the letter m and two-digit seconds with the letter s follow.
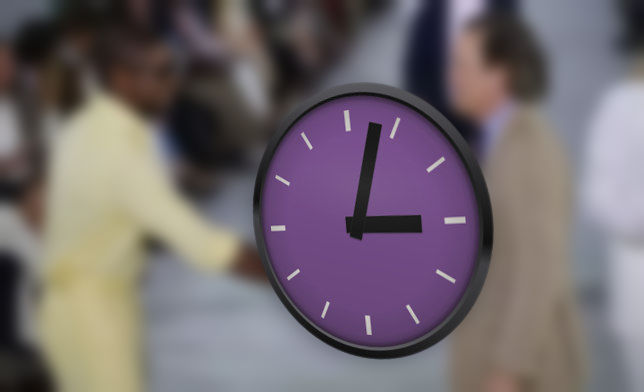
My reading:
3h03
